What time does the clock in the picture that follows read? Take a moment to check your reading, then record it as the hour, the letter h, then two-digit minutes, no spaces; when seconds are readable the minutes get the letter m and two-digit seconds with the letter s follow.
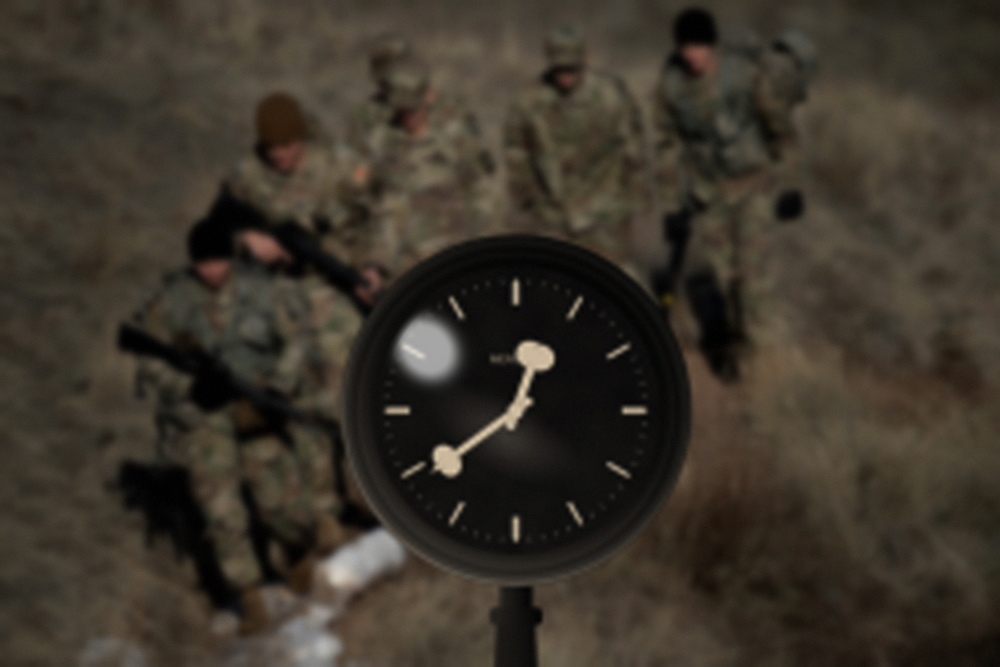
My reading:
12h39
